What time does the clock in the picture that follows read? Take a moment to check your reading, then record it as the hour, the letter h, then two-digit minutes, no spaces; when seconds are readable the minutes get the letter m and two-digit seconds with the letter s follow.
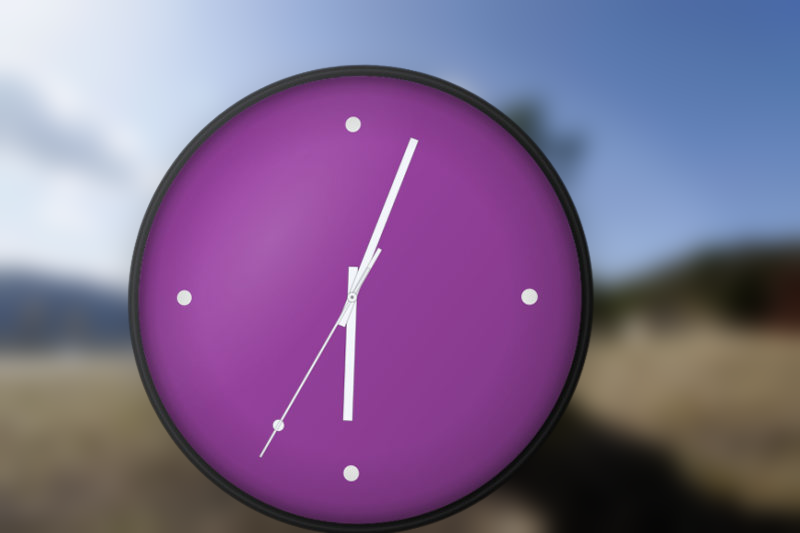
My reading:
6h03m35s
